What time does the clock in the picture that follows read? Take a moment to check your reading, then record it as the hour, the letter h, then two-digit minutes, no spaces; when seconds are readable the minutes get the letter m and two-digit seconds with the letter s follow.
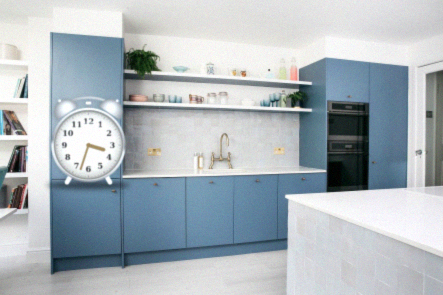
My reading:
3h33
